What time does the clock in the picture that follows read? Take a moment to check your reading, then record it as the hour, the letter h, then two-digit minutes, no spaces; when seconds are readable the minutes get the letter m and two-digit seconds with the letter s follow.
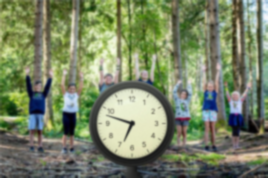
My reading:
6h48
